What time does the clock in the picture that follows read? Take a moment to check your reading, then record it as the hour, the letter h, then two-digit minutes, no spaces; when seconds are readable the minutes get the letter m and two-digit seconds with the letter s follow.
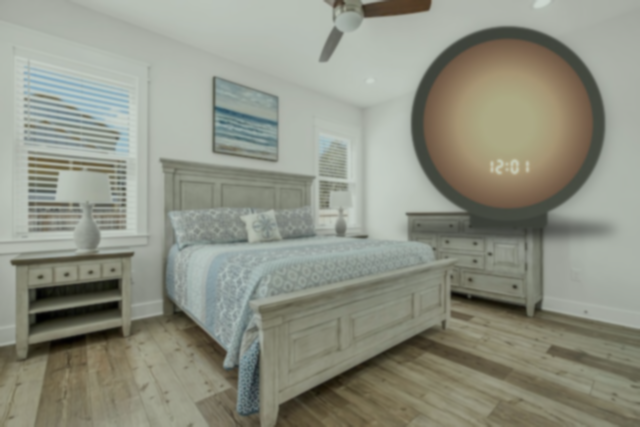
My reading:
12h01
